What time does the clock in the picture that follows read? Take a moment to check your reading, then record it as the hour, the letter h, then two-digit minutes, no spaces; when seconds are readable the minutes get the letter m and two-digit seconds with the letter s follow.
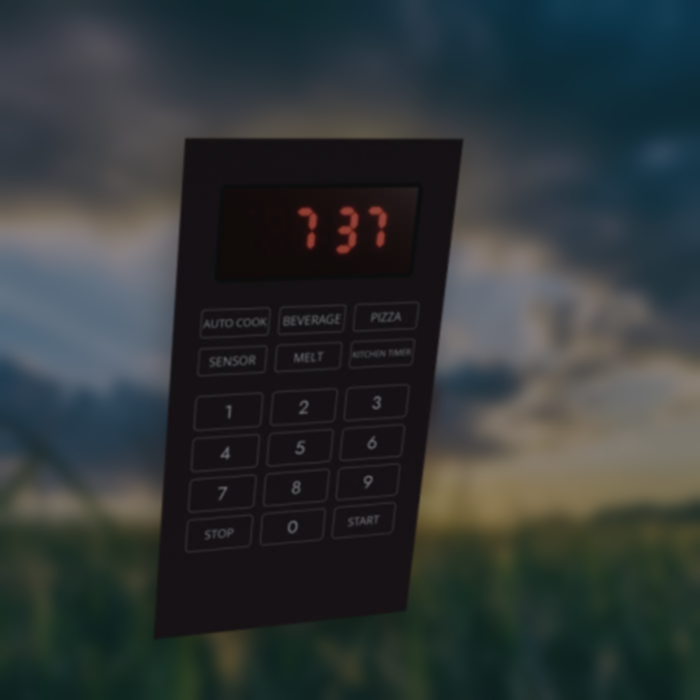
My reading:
7h37
